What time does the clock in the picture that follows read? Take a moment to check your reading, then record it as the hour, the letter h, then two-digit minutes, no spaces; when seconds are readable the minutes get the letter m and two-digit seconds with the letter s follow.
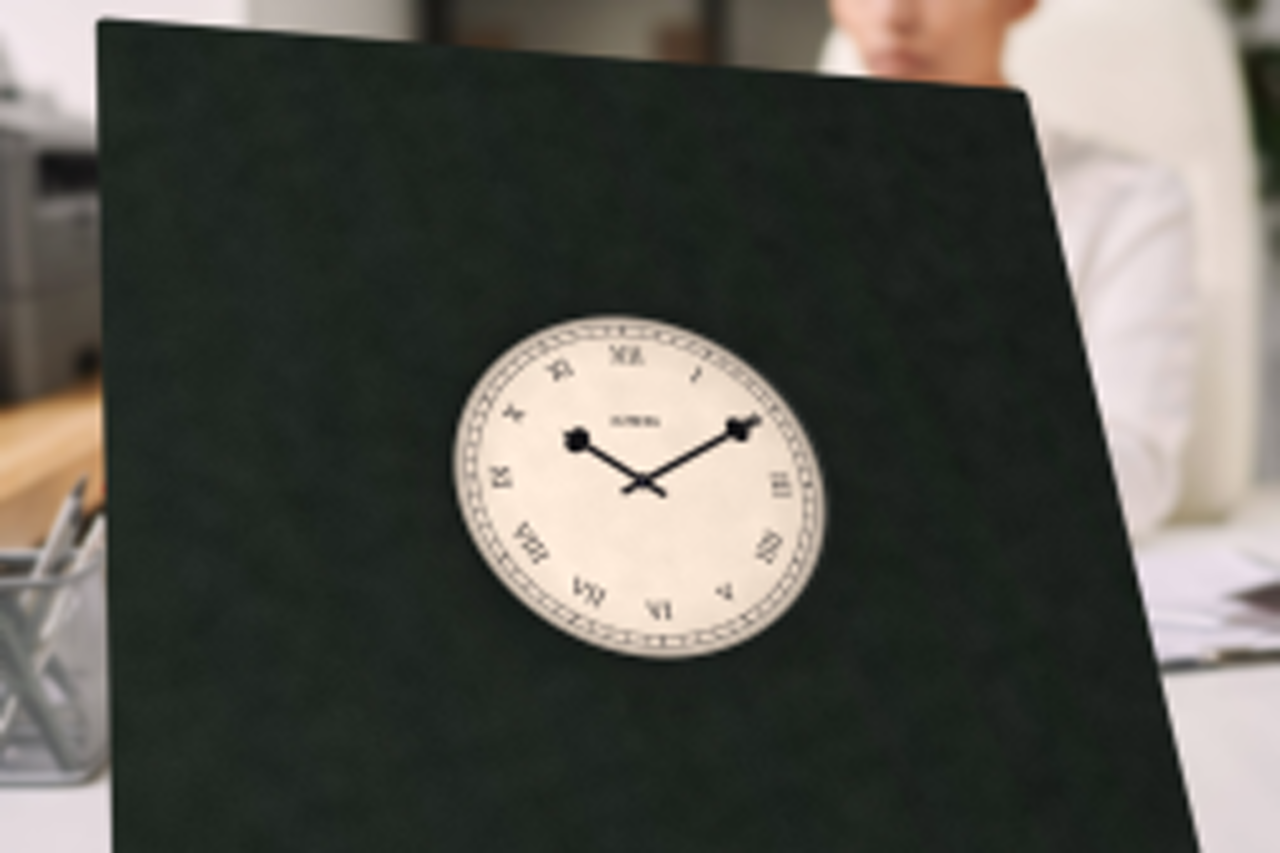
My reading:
10h10
